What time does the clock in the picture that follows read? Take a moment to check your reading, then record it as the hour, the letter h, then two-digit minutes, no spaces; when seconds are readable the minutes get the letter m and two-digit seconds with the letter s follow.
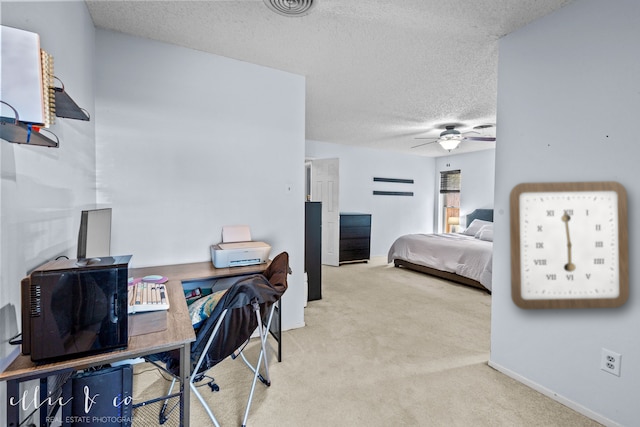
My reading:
5h59
